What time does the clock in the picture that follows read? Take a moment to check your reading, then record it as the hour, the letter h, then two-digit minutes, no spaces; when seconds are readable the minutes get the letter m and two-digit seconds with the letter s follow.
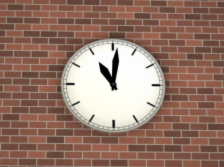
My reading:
11h01
